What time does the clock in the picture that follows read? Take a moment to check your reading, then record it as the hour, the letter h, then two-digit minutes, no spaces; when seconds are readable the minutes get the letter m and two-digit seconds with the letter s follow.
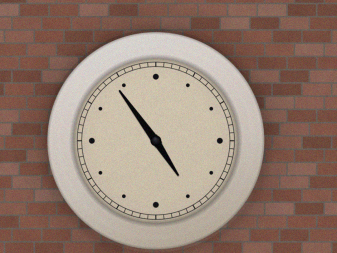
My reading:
4h54
